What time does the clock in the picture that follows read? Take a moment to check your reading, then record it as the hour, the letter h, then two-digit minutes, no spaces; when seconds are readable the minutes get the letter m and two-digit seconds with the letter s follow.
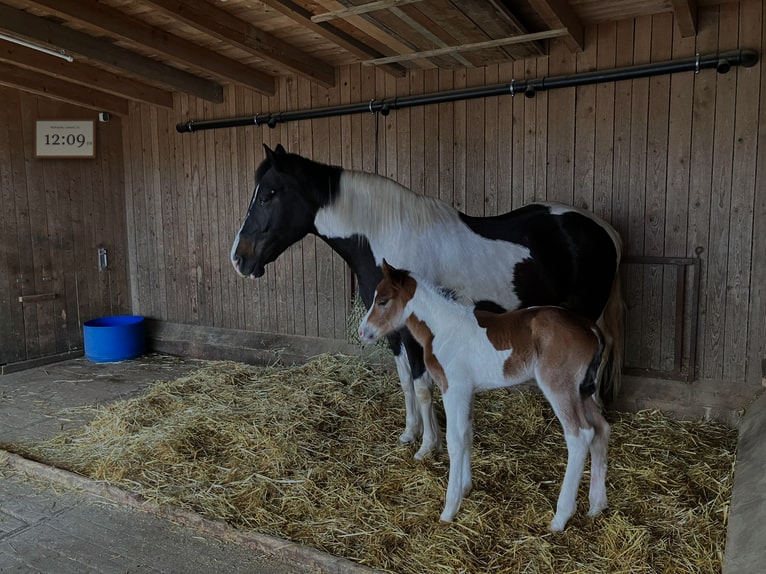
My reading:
12h09
